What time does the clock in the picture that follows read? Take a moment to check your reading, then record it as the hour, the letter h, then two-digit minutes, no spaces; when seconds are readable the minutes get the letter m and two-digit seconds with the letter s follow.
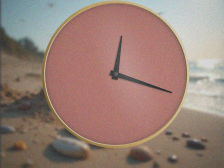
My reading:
12h18
